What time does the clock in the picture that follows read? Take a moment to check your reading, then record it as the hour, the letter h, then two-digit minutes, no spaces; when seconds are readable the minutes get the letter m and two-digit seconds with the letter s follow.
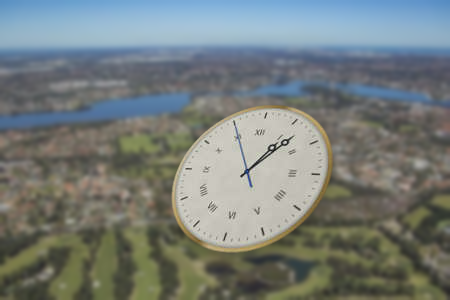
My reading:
1h06m55s
